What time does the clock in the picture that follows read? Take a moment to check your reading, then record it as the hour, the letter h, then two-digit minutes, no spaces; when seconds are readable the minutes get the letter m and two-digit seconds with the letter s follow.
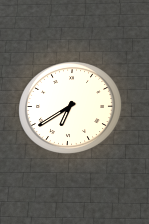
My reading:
6h39
